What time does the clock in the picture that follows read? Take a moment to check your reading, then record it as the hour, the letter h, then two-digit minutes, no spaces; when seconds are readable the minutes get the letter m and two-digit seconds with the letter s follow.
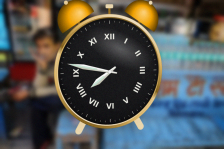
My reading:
7h47
